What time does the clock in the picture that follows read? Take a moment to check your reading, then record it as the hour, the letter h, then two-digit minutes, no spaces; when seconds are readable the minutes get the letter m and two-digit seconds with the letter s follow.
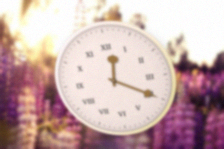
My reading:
12h20
